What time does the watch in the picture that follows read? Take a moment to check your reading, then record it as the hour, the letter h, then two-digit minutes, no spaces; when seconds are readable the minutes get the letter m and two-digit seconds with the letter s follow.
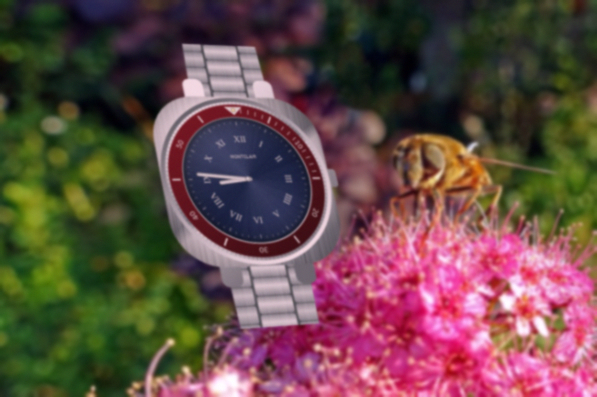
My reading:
8h46
